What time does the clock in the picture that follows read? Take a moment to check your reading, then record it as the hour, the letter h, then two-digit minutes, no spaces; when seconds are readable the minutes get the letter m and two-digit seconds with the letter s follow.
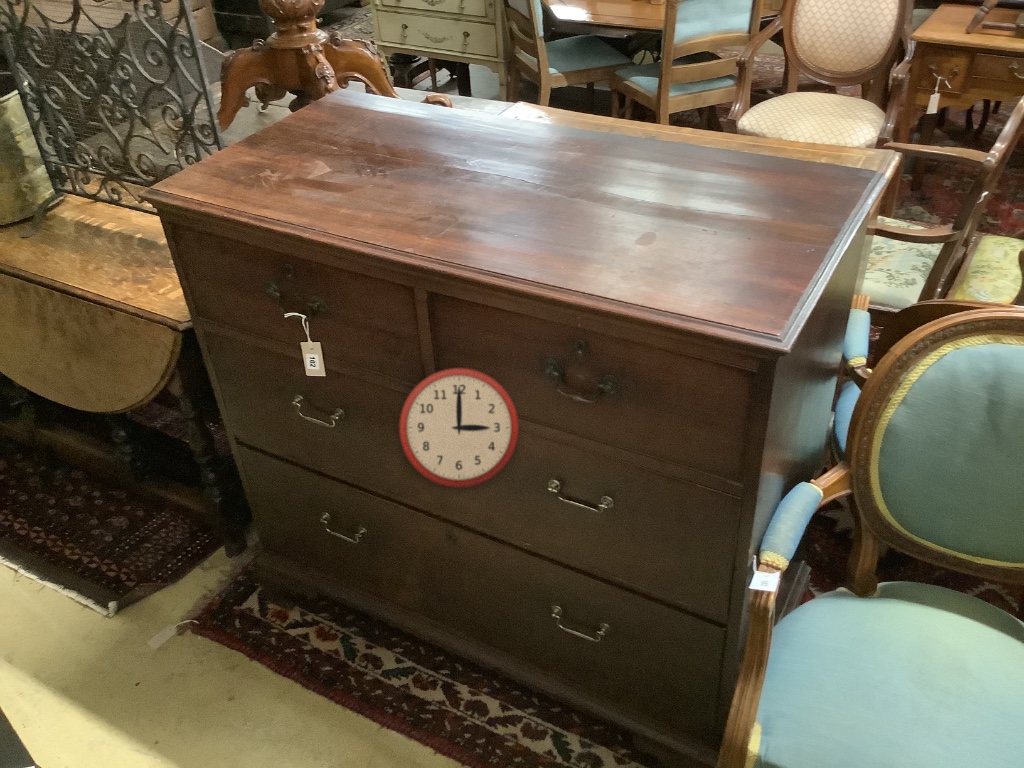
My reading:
3h00
